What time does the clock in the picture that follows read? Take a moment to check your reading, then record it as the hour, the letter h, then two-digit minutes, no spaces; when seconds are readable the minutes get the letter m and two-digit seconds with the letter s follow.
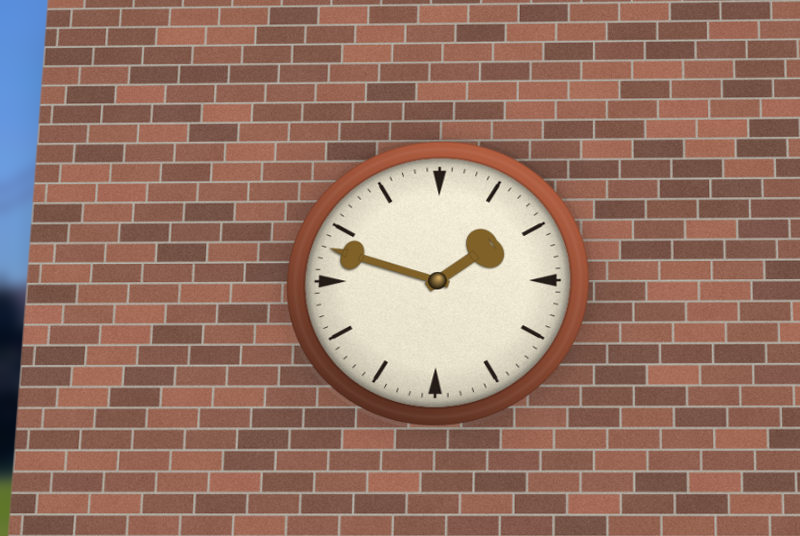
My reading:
1h48
